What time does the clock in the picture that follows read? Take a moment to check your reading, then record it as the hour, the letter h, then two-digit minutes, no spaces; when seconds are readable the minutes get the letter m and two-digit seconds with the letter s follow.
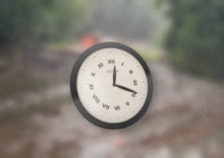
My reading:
12h19
